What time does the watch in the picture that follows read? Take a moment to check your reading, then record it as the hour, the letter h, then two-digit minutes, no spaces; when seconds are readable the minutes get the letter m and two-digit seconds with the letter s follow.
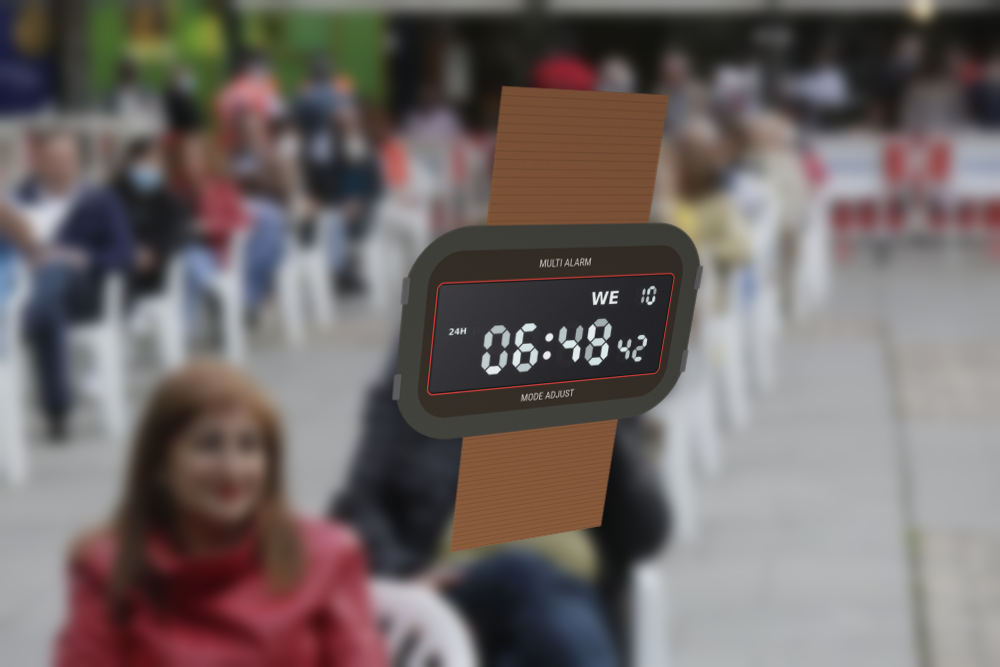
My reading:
6h48m42s
